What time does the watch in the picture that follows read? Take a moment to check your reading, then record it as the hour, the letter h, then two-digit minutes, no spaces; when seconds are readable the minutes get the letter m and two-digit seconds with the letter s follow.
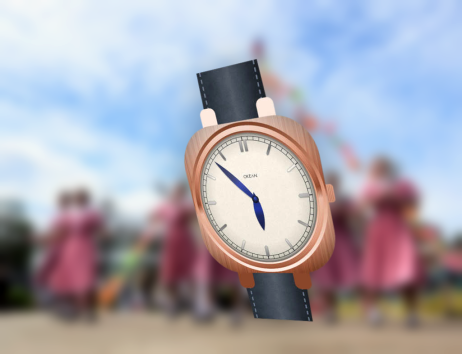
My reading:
5h53
